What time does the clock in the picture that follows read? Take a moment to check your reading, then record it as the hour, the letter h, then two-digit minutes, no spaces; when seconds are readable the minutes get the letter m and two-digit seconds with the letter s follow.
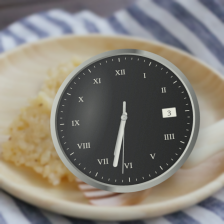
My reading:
6h32m31s
